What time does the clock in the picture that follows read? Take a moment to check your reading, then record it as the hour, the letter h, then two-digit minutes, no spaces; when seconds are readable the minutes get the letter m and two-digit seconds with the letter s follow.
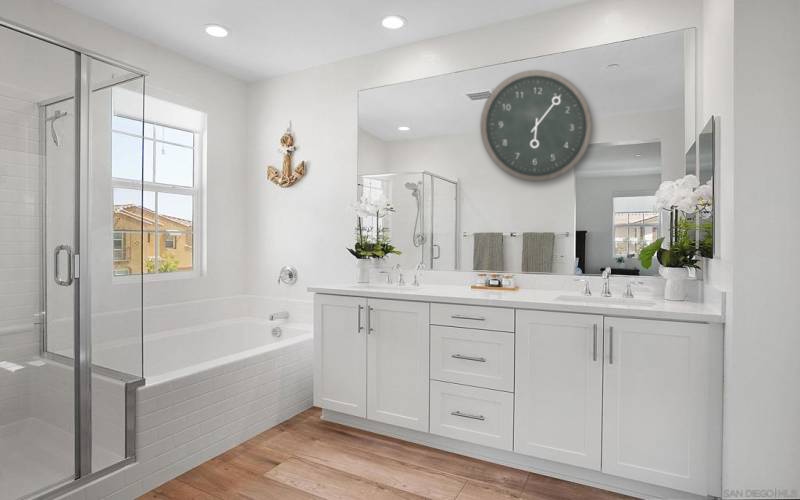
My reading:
6h06
